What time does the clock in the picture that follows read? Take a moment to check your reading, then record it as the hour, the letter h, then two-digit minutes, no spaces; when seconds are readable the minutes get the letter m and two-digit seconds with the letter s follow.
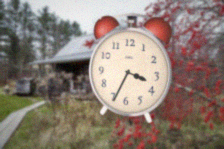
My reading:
3h34
